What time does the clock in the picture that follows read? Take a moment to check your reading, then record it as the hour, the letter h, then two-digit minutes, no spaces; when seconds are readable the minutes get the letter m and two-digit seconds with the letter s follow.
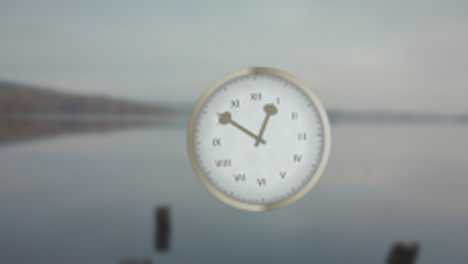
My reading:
12h51
